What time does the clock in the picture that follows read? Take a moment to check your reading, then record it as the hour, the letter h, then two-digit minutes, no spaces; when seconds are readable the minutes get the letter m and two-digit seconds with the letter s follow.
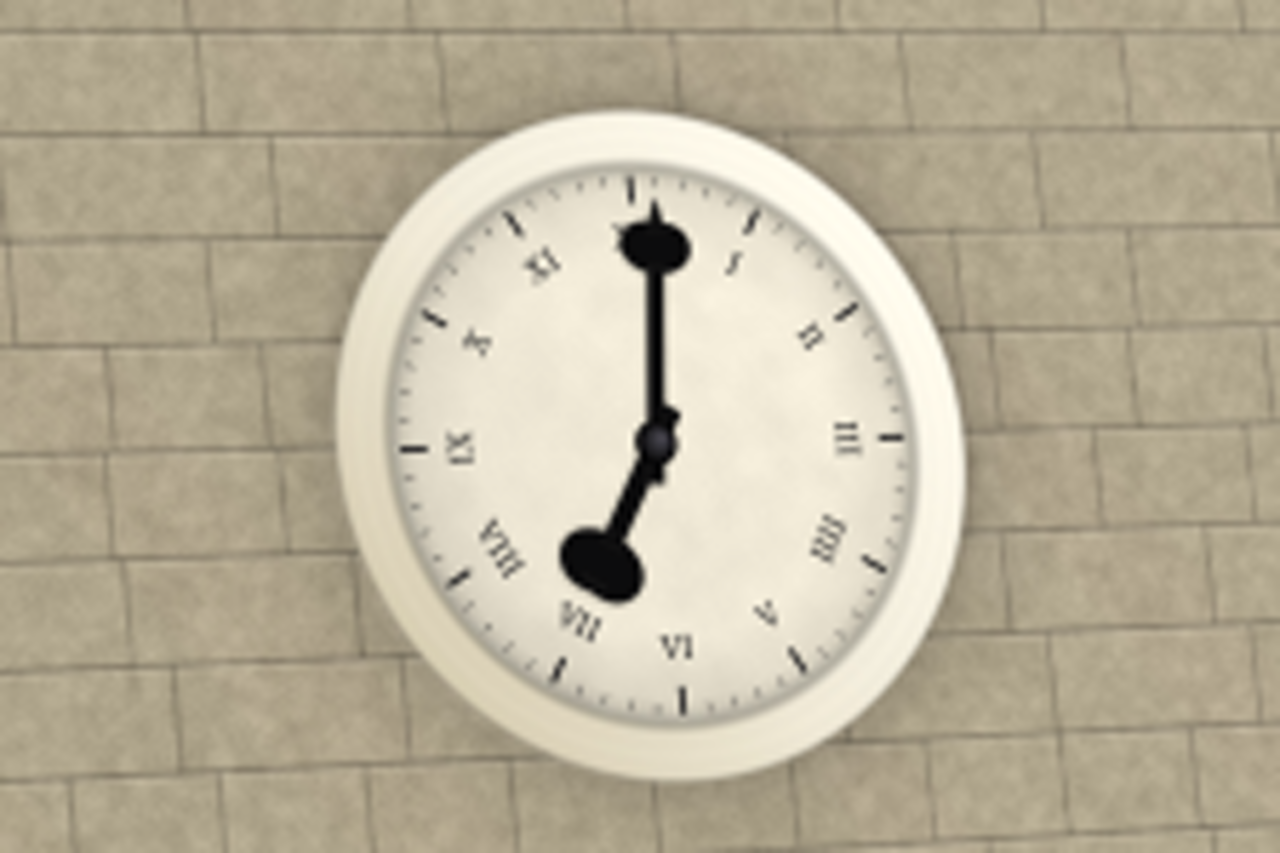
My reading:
7h01
